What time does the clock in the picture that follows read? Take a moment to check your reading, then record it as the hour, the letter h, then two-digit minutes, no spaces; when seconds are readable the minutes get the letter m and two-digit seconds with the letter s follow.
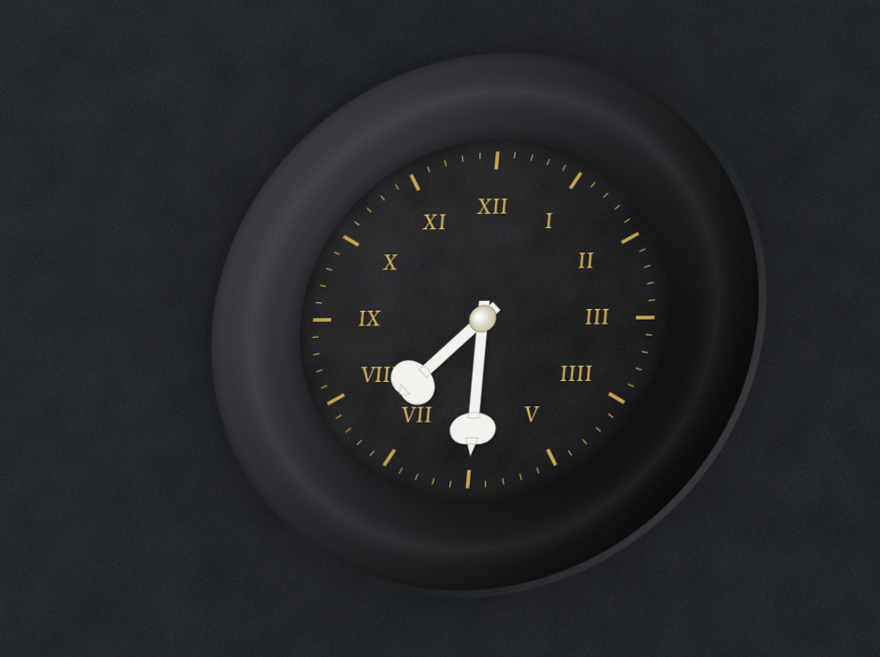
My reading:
7h30
